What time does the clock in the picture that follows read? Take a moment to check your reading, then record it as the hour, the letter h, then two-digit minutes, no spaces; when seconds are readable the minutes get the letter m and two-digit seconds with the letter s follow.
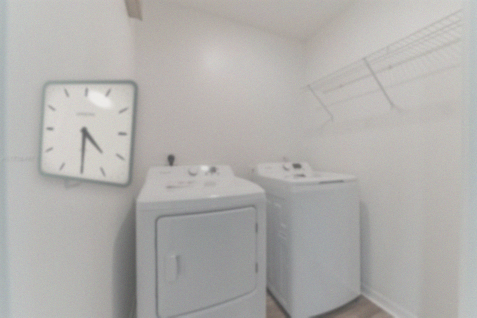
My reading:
4h30
